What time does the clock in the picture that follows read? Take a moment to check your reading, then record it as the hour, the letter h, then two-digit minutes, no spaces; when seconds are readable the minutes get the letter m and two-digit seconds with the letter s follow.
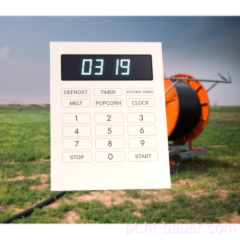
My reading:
3h19
